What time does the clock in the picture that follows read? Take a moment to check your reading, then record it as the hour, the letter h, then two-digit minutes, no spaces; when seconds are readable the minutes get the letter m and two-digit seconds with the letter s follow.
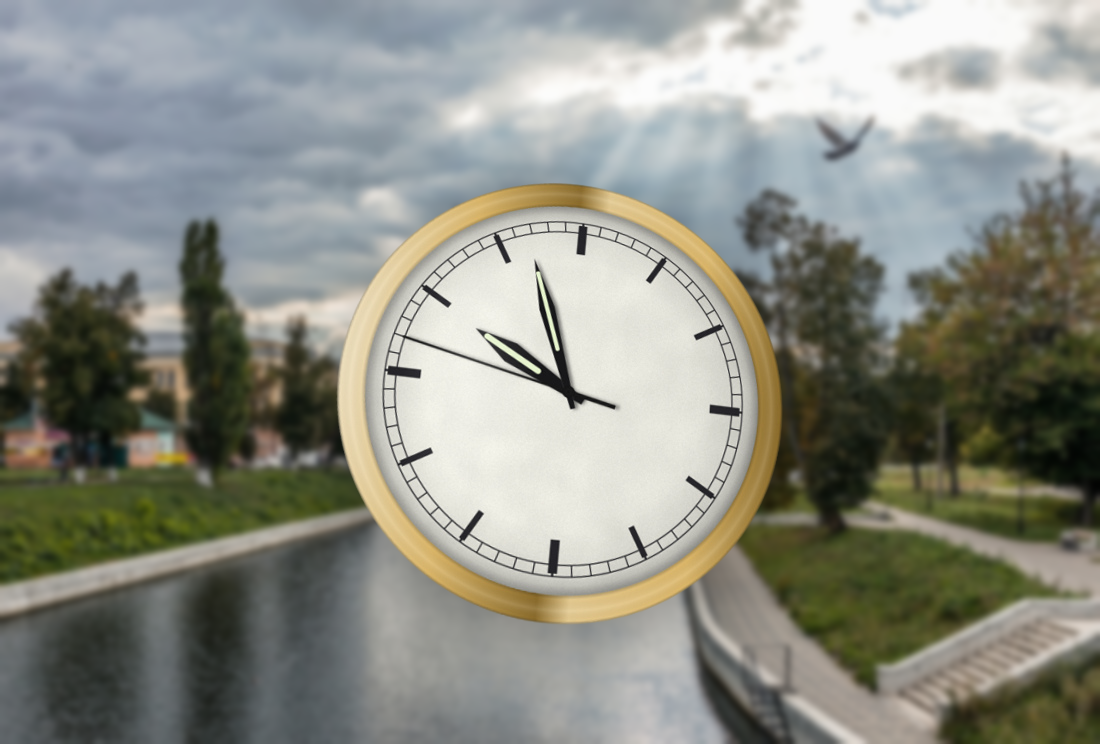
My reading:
9h56m47s
